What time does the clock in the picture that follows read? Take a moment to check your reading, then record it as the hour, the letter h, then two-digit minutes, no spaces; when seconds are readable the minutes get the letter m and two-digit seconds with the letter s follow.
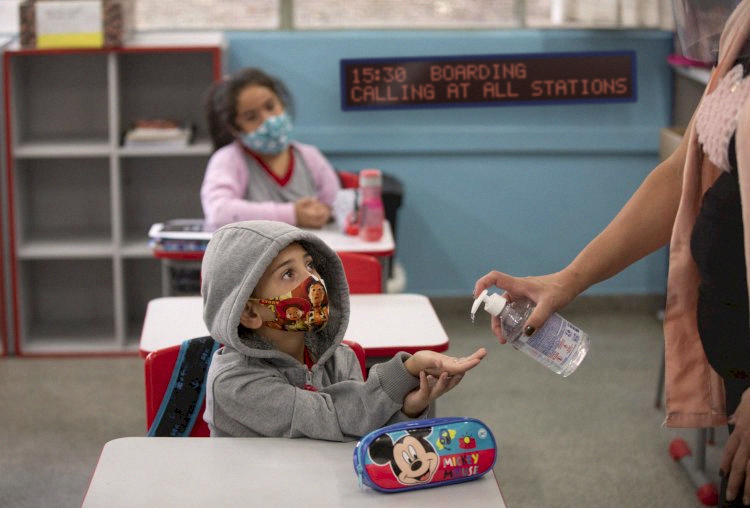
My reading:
15h30
